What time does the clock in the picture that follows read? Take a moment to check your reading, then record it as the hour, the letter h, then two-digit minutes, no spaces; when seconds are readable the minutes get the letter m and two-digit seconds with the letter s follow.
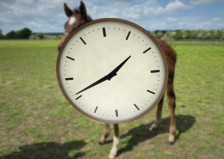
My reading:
1h41
